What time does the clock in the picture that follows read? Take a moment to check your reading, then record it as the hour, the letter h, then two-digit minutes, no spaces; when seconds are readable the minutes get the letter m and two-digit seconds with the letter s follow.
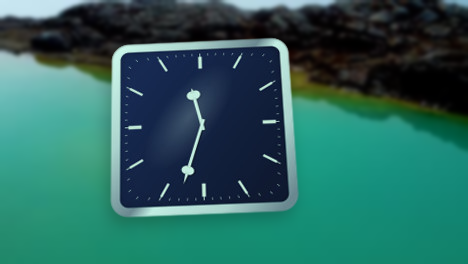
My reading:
11h33
